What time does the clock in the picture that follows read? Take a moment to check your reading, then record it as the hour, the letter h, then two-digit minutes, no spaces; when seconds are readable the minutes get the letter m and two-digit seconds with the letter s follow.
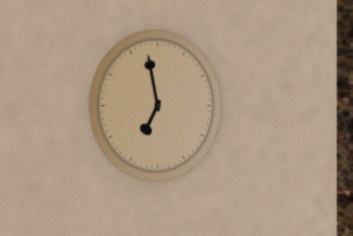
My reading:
6h58
